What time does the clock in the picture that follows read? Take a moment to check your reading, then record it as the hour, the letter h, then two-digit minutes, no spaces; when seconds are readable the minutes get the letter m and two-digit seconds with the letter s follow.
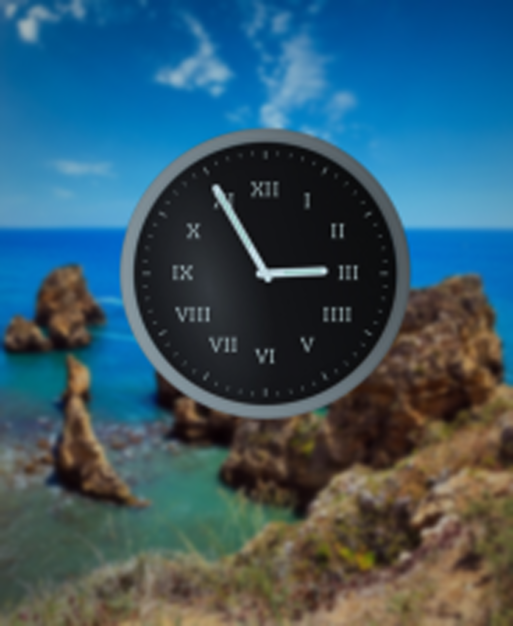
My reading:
2h55
